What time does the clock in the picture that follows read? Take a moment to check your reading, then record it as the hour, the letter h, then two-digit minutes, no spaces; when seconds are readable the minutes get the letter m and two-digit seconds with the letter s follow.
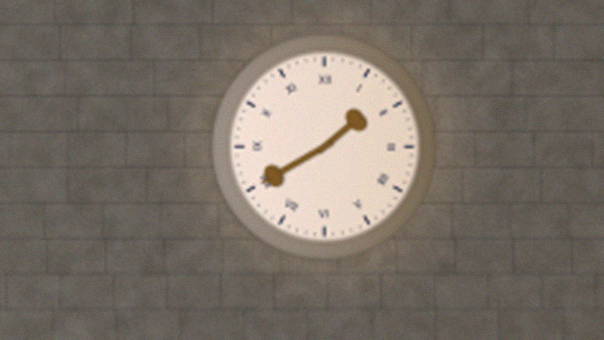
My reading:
1h40
